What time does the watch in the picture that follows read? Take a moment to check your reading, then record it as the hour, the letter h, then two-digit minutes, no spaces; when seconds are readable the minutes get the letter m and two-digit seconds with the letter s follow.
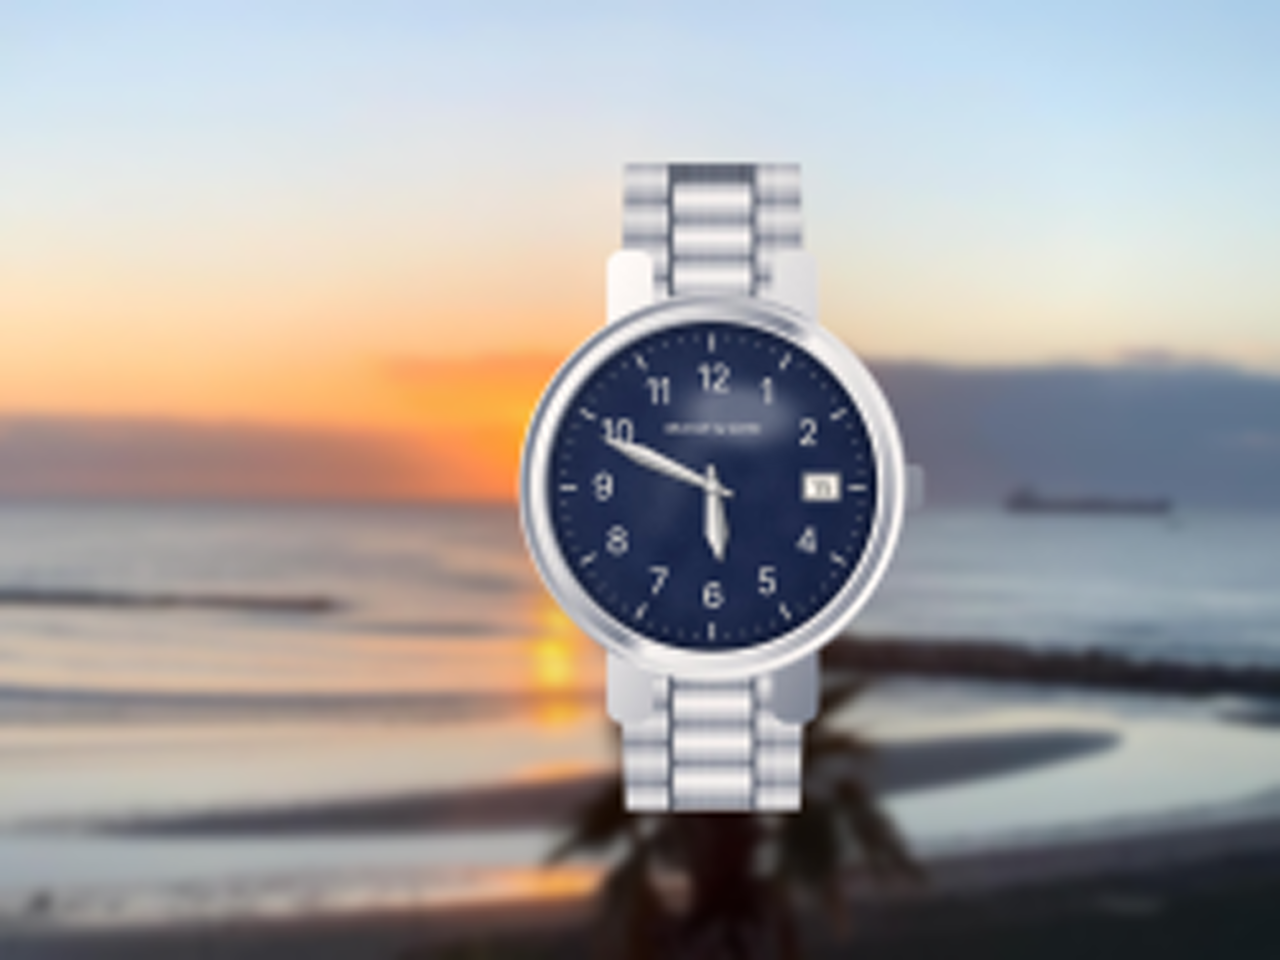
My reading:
5h49
